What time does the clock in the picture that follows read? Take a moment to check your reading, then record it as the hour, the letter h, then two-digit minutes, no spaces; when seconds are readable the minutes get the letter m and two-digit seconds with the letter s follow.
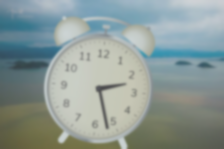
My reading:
2h27
